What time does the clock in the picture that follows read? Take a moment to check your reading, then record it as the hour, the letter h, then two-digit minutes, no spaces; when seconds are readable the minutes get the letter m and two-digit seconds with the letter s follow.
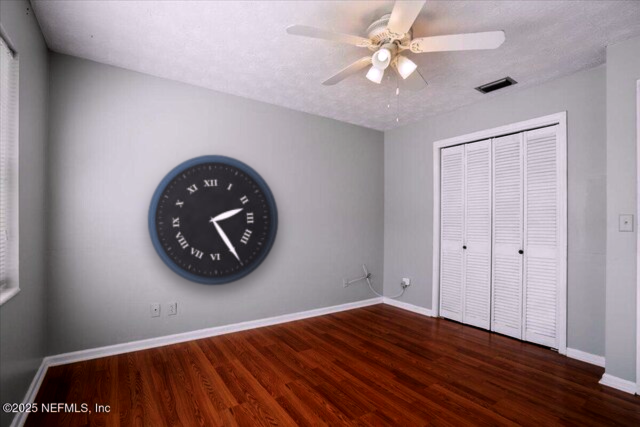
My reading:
2h25
